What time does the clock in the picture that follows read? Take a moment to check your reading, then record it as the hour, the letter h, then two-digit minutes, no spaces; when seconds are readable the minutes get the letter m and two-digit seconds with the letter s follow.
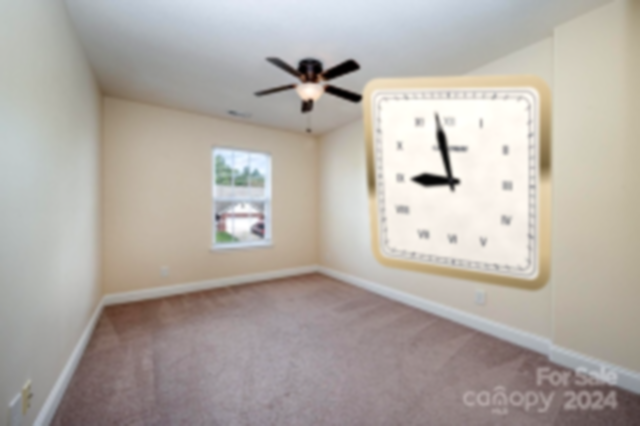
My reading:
8h58
